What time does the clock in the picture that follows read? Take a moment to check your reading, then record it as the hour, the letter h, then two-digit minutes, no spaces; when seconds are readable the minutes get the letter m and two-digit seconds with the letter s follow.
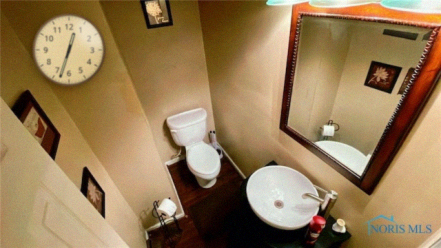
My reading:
12h33
